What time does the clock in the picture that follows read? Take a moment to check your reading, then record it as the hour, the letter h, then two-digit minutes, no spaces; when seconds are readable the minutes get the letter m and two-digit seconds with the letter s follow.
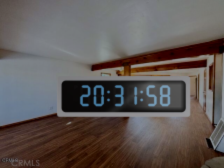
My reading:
20h31m58s
